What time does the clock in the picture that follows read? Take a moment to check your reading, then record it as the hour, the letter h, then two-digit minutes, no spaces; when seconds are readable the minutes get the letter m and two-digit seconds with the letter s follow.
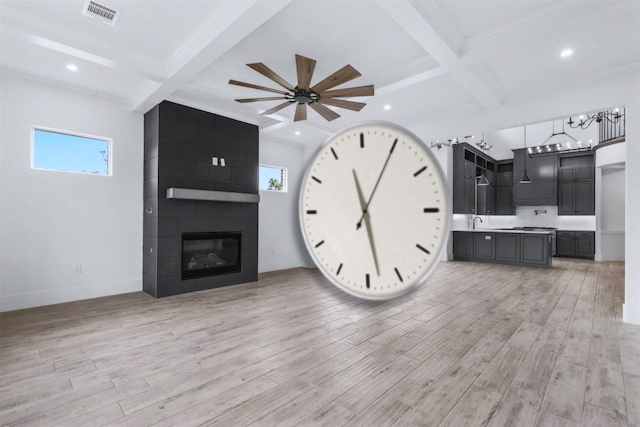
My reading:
11h28m05s
